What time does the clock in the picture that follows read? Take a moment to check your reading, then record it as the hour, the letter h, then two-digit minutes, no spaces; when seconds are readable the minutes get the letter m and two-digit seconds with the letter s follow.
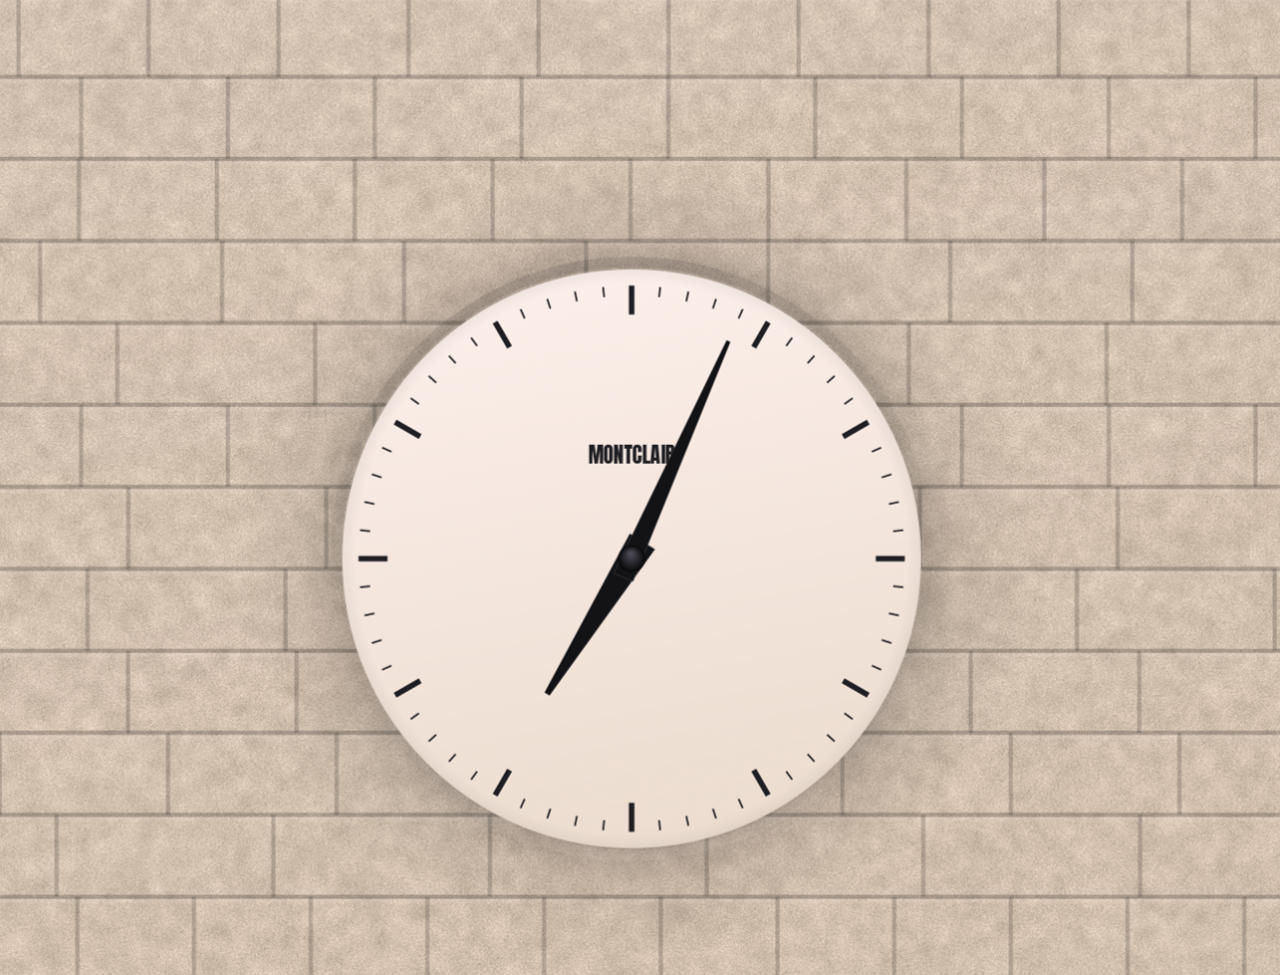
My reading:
7h04
